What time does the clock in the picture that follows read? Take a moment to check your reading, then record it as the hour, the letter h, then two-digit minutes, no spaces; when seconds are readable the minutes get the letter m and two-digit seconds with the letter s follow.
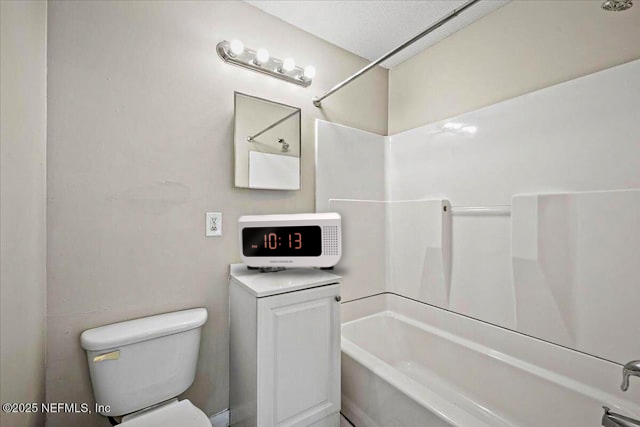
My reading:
10h13
